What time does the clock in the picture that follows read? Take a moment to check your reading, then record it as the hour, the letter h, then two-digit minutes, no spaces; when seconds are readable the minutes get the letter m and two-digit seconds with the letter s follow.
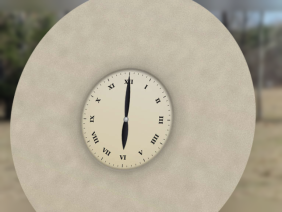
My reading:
6h00
